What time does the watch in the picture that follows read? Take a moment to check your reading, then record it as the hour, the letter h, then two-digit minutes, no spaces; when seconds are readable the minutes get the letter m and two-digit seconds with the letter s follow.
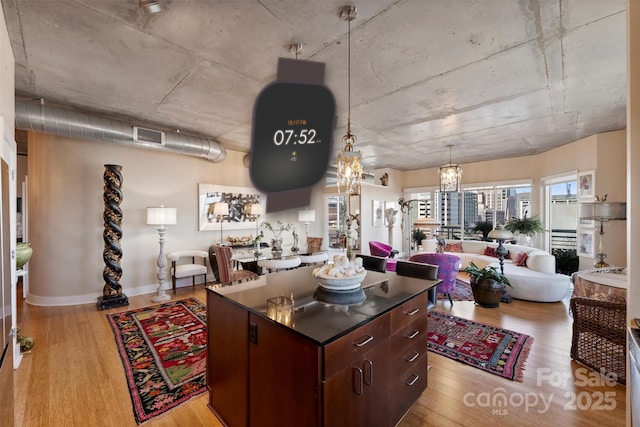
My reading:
7h52
